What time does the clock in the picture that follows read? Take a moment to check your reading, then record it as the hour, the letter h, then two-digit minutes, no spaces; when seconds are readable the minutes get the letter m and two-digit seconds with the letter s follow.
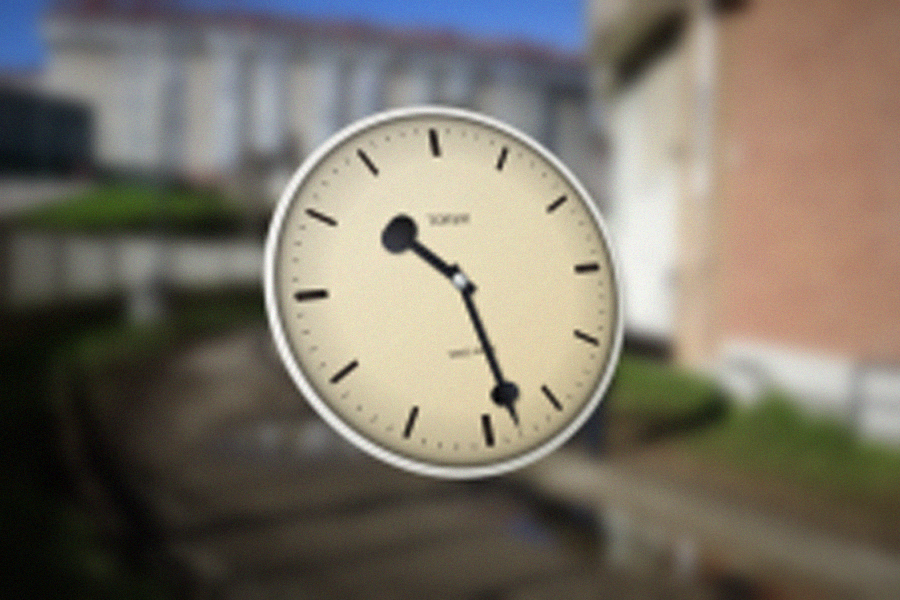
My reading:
10h28
